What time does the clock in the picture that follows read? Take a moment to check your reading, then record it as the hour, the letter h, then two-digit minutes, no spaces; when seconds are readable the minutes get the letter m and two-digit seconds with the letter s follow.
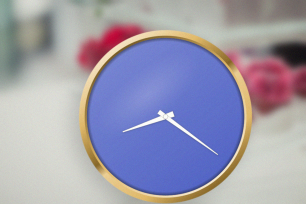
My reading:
8h21
